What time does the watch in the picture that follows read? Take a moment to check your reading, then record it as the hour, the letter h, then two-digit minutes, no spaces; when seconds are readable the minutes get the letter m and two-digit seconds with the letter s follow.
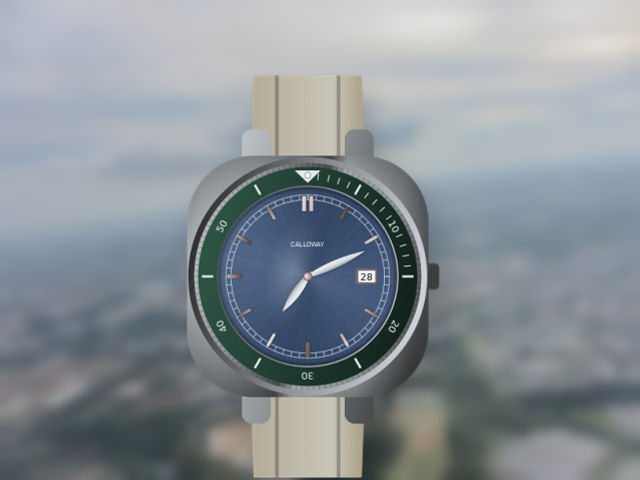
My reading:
7h11
